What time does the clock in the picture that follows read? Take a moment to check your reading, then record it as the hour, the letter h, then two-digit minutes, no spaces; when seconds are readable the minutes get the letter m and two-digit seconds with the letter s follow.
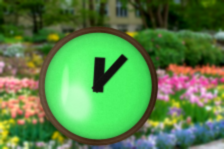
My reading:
12h07
